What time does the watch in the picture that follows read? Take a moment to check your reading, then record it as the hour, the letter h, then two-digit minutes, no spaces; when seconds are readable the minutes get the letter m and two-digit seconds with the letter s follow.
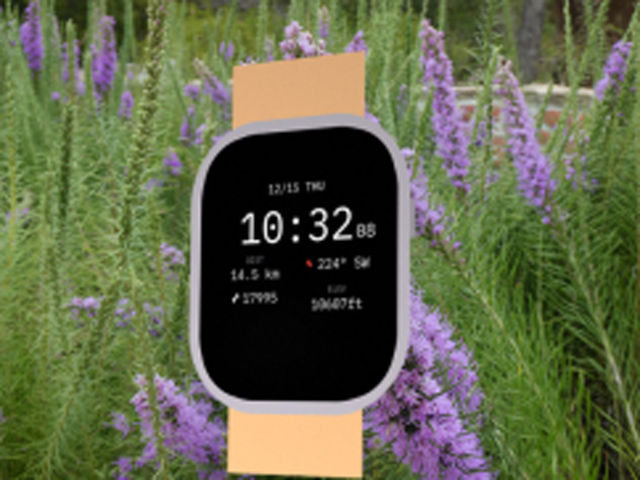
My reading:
10h32
